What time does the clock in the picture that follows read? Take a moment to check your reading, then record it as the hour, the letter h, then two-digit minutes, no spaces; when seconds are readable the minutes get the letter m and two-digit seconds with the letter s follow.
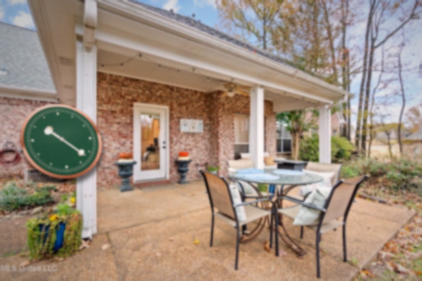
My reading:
10h22
